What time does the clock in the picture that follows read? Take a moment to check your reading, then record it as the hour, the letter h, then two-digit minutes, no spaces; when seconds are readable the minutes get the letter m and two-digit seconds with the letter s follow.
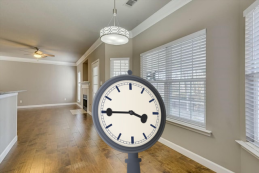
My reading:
3h45
